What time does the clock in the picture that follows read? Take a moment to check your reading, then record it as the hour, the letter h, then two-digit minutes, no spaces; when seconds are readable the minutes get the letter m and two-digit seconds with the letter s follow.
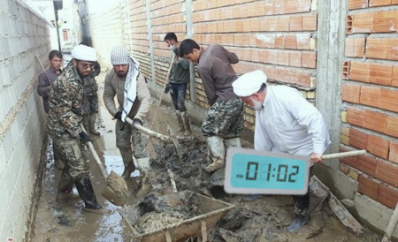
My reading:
1h02
